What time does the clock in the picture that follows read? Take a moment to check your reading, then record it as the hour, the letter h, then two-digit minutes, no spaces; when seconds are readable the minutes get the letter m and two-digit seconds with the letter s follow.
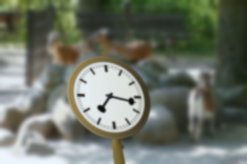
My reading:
7h17
